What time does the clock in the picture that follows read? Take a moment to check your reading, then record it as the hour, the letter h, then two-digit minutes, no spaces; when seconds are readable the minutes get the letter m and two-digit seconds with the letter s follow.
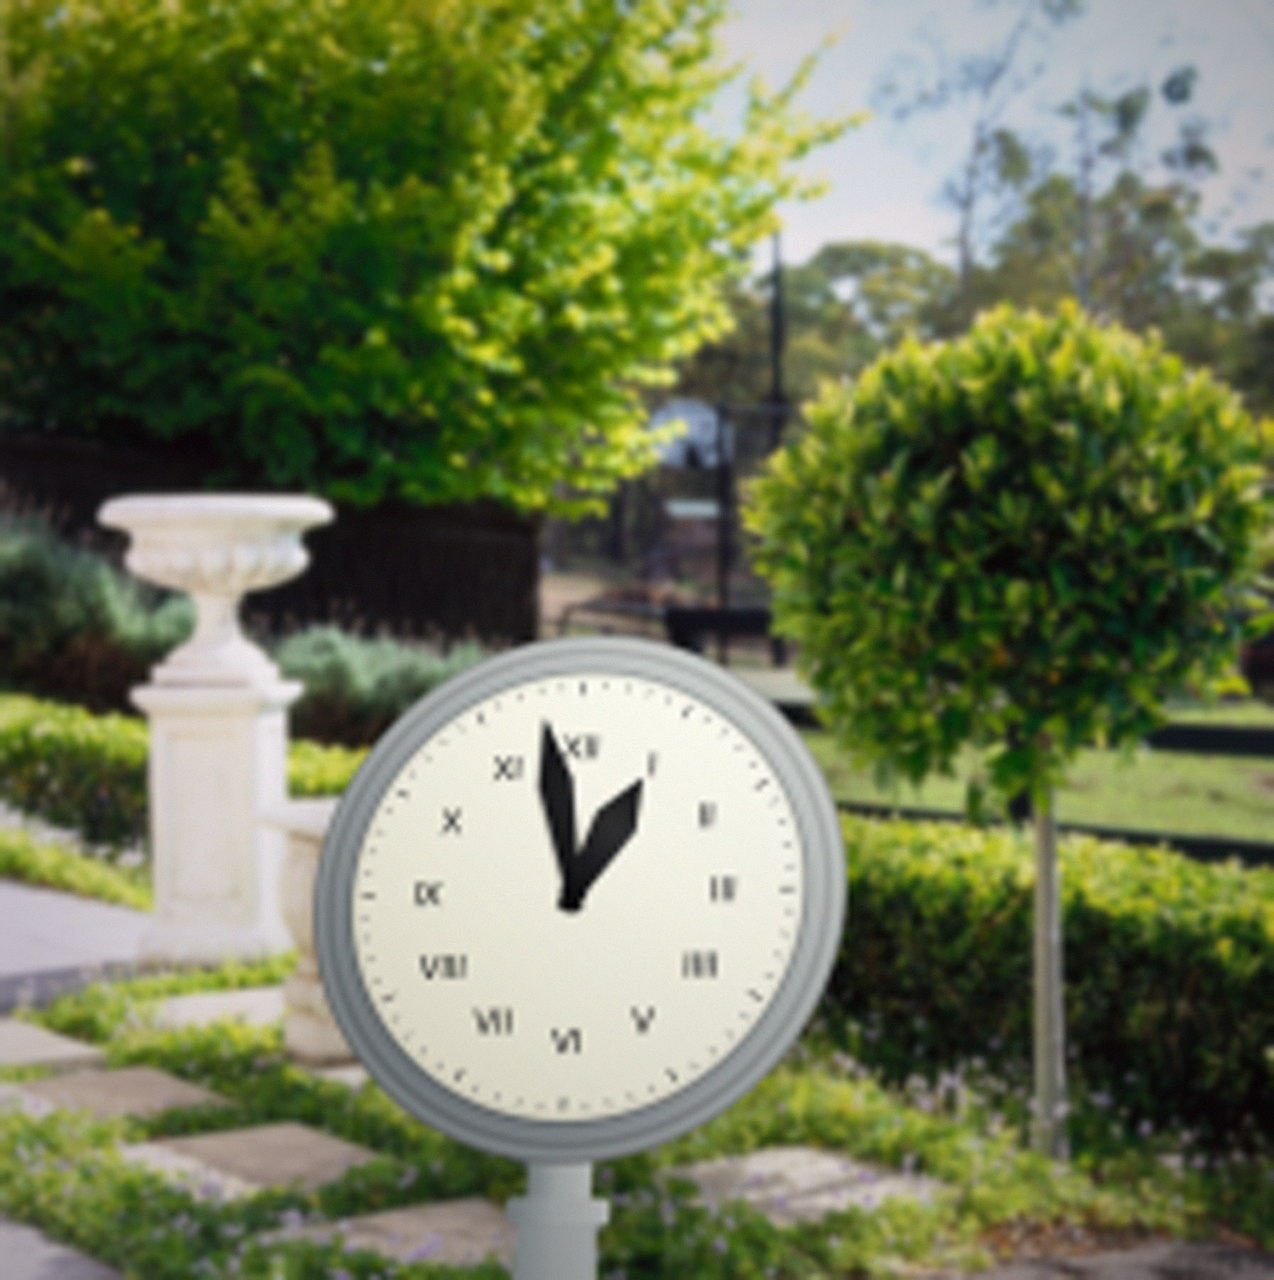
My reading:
12h58
